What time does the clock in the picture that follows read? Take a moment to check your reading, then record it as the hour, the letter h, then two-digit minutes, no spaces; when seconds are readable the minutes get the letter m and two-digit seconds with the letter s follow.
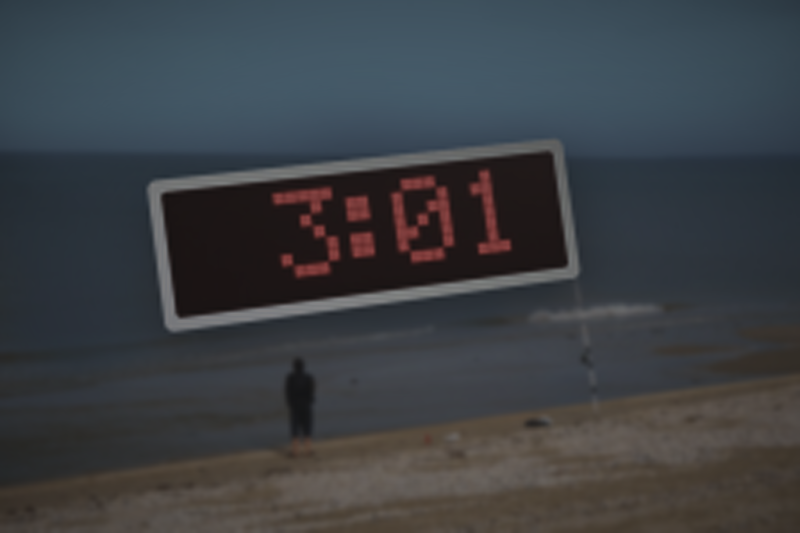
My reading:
3h01
